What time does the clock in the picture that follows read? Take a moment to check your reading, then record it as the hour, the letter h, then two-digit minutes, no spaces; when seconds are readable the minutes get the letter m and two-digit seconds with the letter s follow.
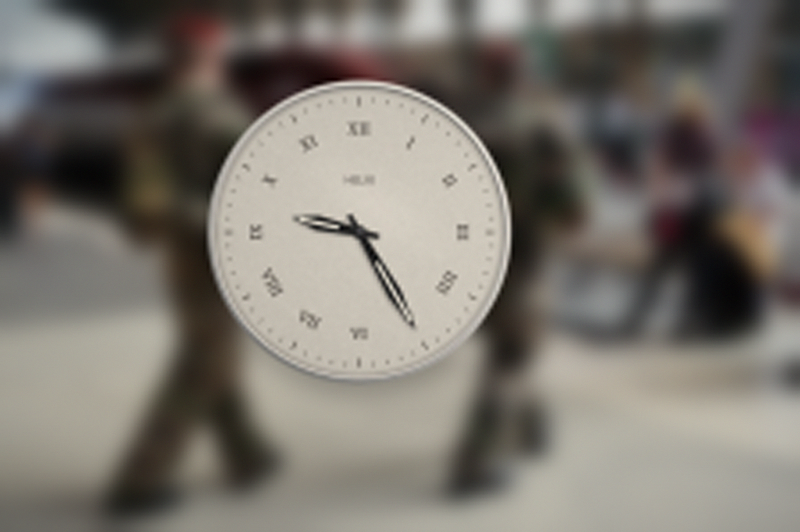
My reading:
9h25
